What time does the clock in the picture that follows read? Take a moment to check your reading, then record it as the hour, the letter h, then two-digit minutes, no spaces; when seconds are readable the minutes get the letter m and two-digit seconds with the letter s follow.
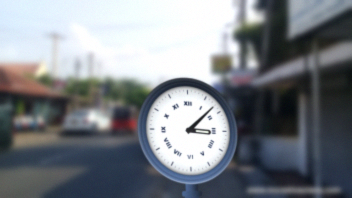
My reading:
3h08
